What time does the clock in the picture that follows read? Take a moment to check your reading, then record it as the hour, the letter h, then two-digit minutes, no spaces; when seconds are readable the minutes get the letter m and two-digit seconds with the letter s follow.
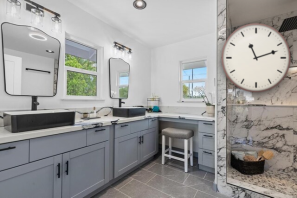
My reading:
11h12
